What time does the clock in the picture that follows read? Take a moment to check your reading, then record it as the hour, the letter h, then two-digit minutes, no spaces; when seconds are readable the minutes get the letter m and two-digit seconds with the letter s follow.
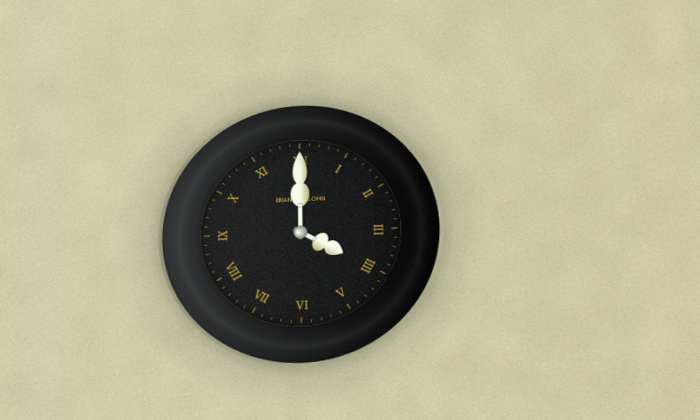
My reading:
4h00
